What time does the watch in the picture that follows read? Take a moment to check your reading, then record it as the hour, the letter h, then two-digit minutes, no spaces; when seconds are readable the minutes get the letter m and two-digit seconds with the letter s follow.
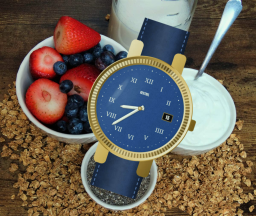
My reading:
8h37
